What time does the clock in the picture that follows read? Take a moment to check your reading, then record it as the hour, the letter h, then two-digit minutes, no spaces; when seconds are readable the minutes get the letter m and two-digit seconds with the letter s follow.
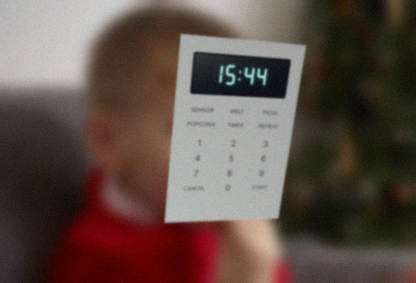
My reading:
15h44
